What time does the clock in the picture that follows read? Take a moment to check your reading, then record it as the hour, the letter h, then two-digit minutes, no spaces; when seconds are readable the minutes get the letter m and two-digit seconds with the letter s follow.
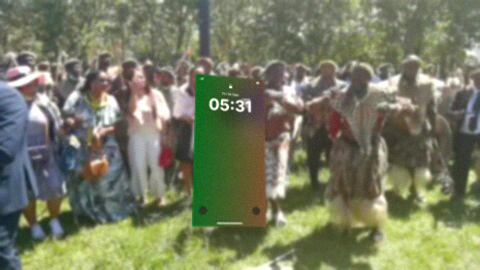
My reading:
5h31
